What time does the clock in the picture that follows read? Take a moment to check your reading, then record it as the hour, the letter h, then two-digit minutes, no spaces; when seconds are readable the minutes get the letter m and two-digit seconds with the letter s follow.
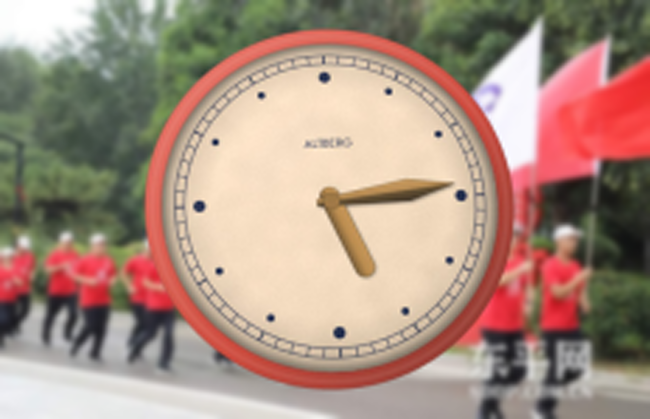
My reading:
5h14
